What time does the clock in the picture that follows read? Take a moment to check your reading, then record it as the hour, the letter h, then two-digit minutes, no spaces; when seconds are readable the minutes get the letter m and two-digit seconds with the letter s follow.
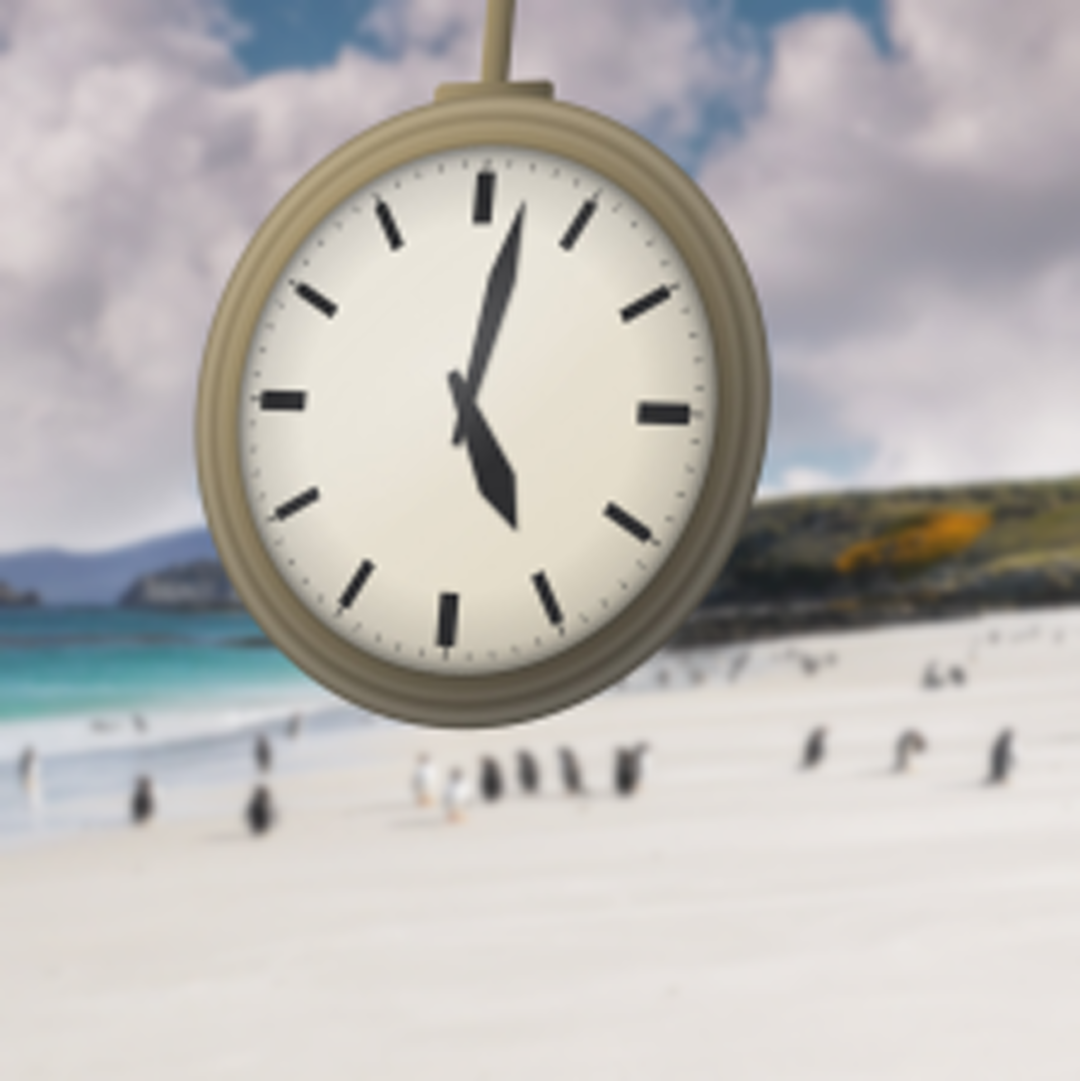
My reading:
5h02
